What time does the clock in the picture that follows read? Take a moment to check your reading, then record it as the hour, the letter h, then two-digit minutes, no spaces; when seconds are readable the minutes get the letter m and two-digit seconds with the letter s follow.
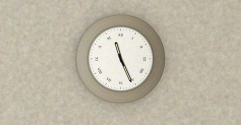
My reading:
11h26
